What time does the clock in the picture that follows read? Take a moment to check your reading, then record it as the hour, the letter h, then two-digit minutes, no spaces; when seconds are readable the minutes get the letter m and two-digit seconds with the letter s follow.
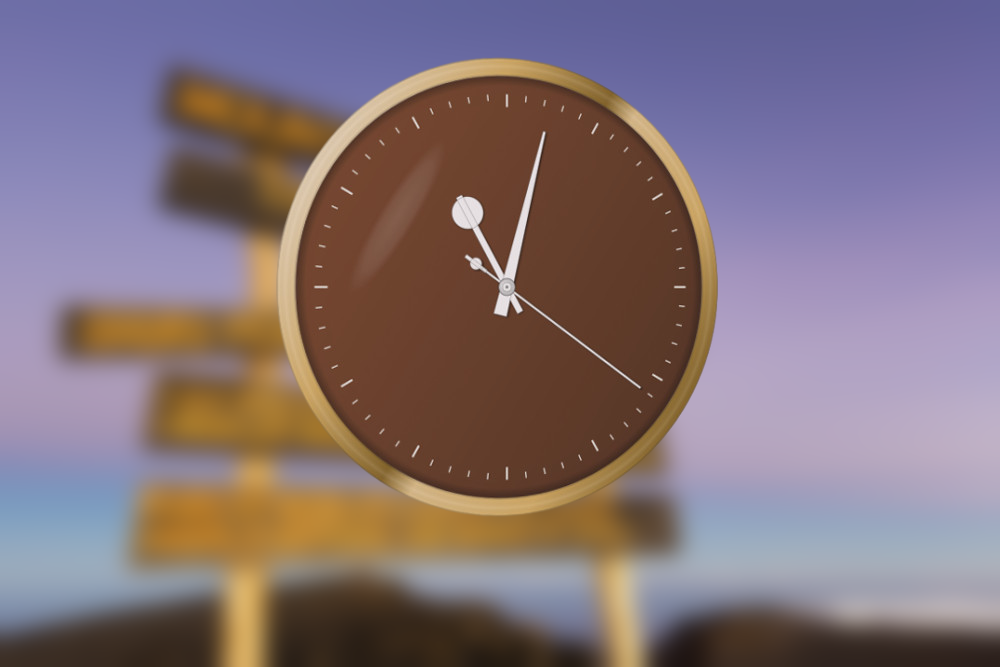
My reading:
11h02m21s
